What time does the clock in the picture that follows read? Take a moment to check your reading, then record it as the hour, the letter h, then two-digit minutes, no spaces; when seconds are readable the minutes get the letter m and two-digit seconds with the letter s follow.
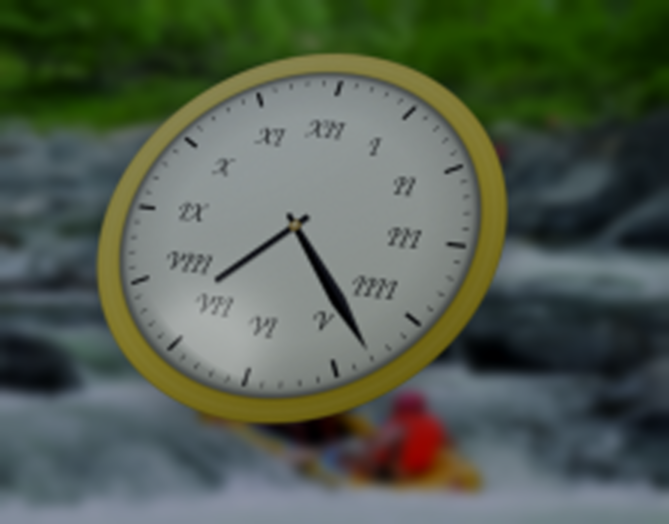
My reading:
7h23
